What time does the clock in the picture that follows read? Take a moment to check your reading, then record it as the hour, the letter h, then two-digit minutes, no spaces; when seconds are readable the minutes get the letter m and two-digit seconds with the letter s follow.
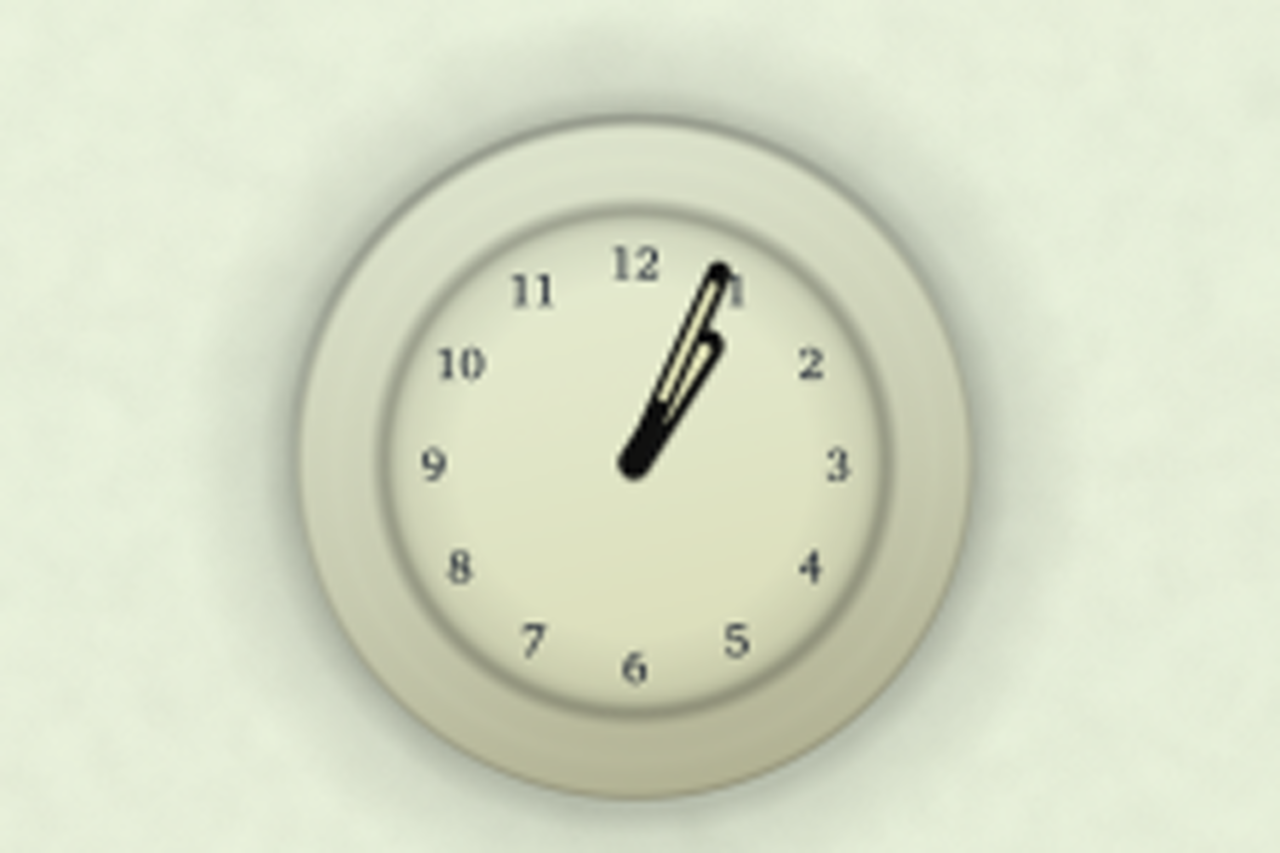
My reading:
1h04
